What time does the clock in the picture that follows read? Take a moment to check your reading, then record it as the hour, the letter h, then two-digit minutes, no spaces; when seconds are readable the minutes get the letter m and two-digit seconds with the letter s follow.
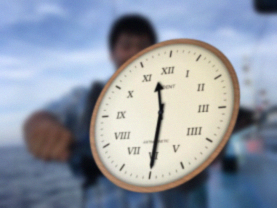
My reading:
11h30
